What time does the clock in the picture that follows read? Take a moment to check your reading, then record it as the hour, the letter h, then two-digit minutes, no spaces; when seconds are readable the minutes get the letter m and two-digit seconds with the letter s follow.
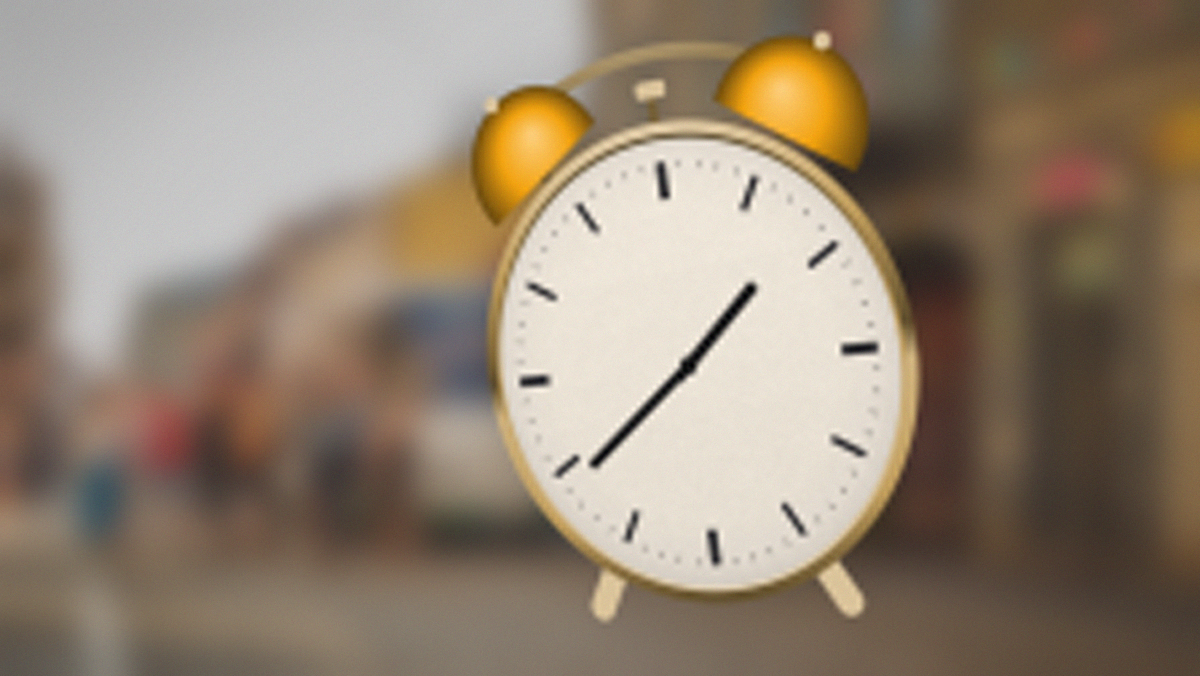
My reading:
1h39
